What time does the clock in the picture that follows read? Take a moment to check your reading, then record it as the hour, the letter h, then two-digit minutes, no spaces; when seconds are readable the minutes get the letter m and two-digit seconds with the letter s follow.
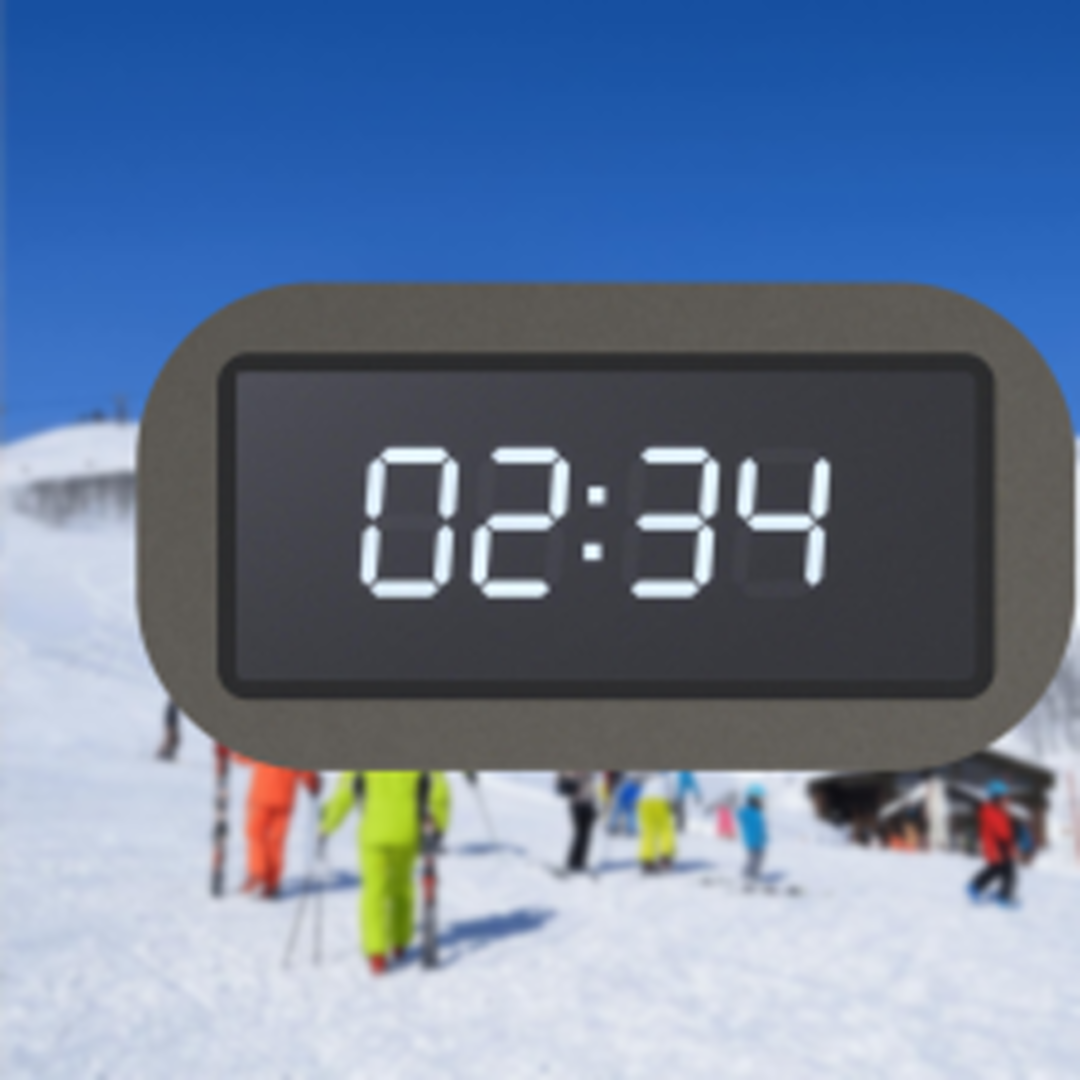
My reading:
2h34
